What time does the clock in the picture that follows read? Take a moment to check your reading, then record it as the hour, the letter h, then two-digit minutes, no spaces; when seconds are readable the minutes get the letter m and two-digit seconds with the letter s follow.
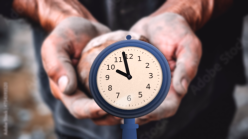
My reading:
9h58
